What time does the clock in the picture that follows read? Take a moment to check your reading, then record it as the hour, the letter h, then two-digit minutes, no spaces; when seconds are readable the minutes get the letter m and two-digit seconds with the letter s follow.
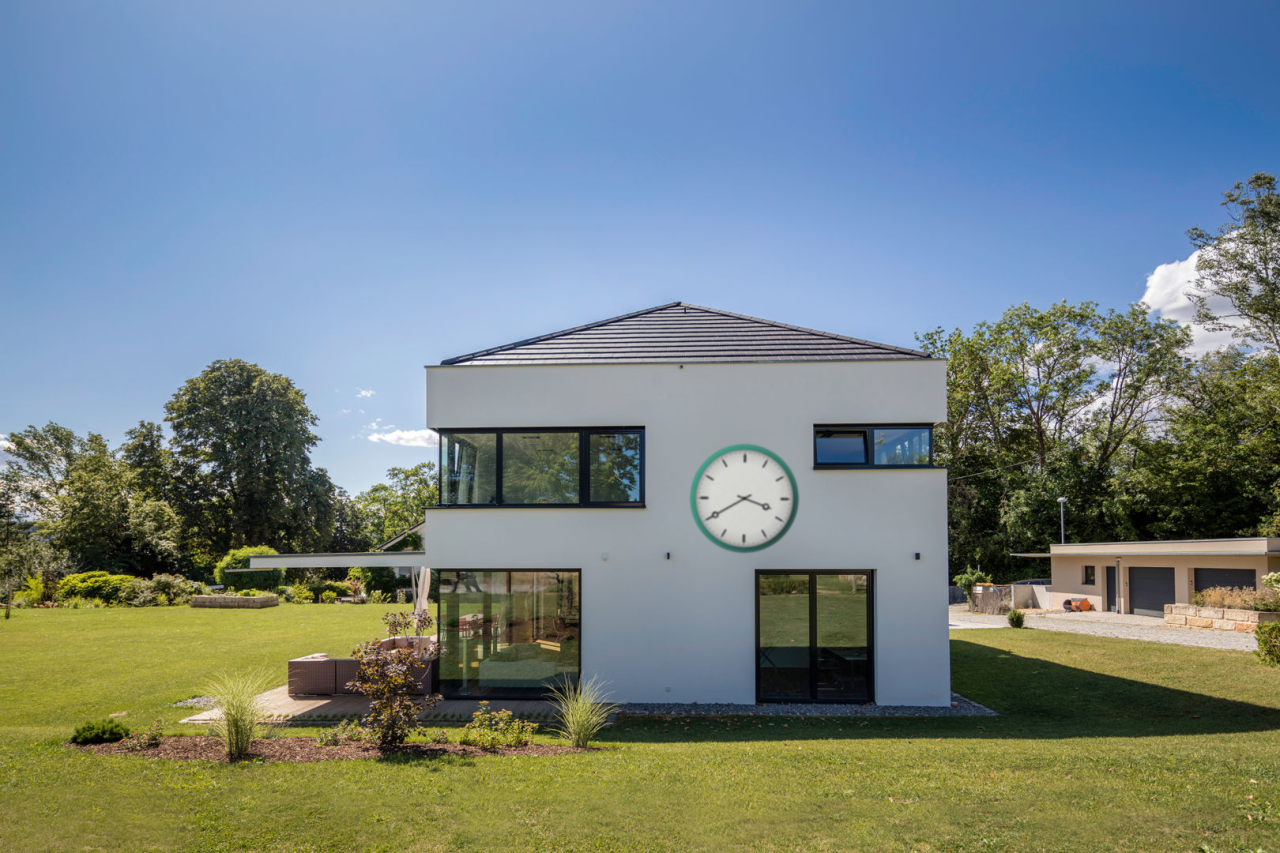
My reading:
3h40
